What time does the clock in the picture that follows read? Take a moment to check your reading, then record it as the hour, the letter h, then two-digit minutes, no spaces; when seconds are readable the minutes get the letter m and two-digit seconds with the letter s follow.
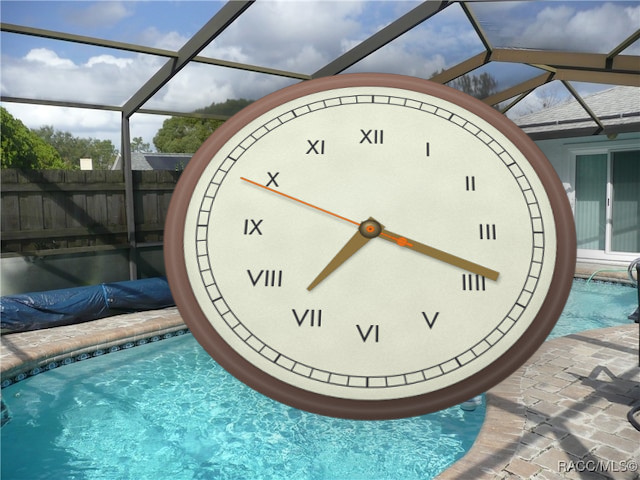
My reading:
7h18m49s
